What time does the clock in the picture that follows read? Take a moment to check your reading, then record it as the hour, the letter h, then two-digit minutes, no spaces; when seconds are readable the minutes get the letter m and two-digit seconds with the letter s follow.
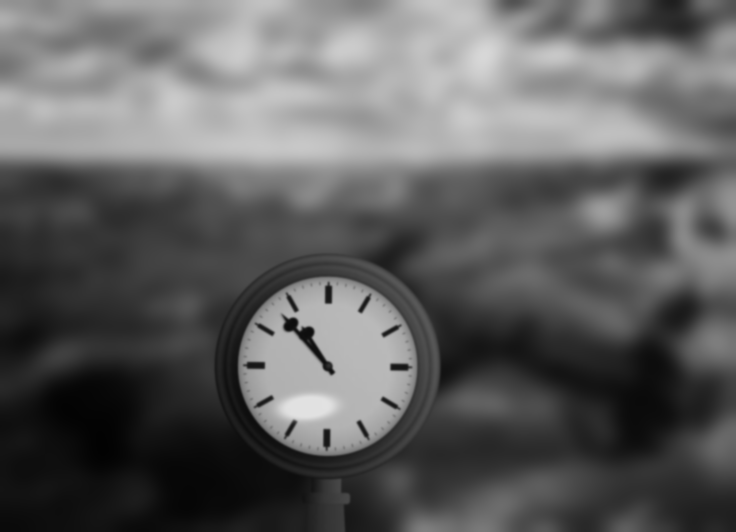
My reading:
10h53
